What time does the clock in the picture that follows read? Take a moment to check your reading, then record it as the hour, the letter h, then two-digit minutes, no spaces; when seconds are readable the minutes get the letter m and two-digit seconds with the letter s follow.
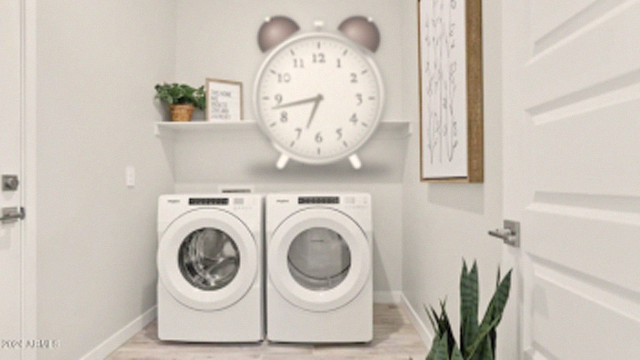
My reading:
6h43
